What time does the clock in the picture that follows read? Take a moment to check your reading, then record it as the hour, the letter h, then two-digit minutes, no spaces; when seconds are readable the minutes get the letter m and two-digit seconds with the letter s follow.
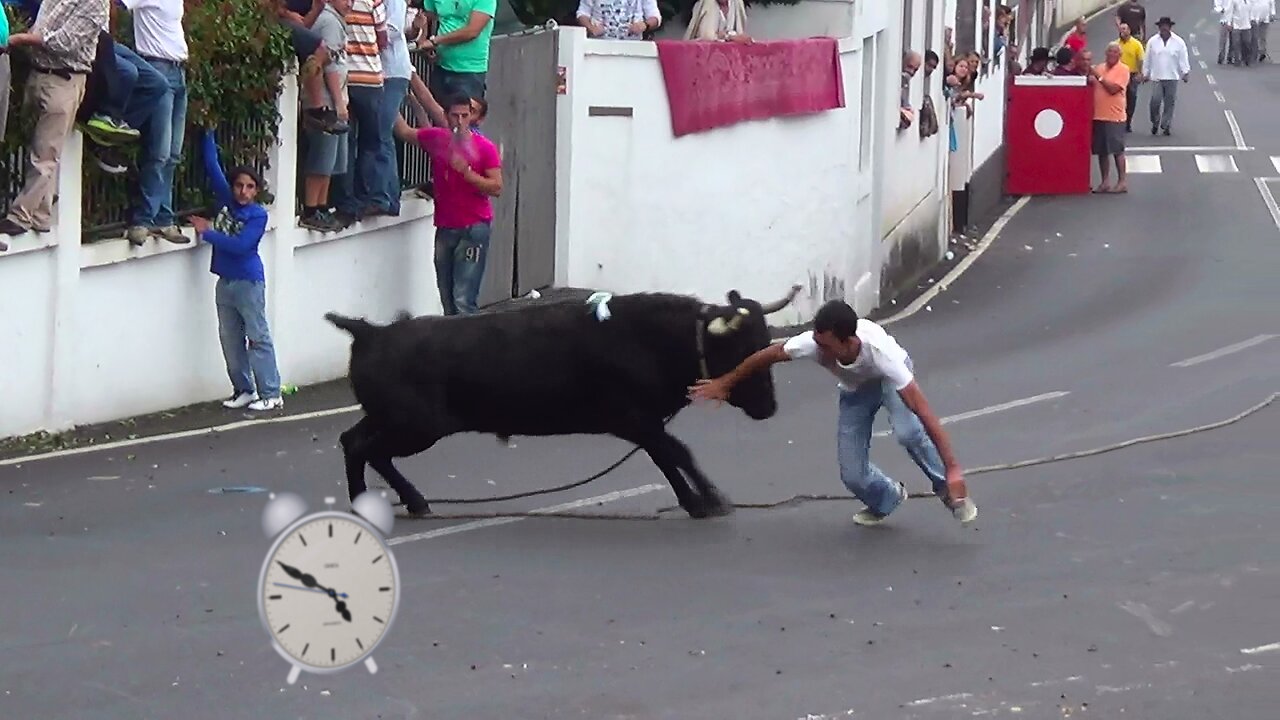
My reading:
4h49m47s
